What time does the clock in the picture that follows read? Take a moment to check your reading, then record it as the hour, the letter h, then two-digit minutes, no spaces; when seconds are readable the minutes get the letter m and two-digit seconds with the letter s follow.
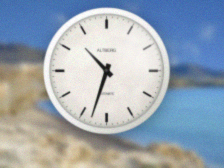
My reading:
10h33
